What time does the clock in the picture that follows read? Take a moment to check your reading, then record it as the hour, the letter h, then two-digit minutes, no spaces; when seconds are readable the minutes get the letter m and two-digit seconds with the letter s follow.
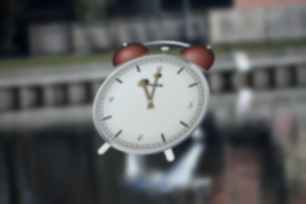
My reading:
11h00
